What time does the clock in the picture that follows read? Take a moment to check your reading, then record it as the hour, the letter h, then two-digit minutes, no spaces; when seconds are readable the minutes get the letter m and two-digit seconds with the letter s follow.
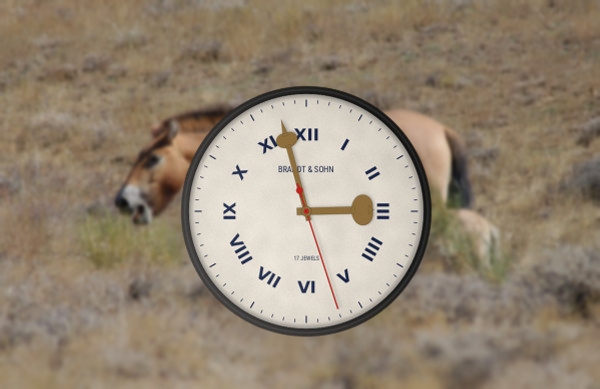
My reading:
2h57m27s
